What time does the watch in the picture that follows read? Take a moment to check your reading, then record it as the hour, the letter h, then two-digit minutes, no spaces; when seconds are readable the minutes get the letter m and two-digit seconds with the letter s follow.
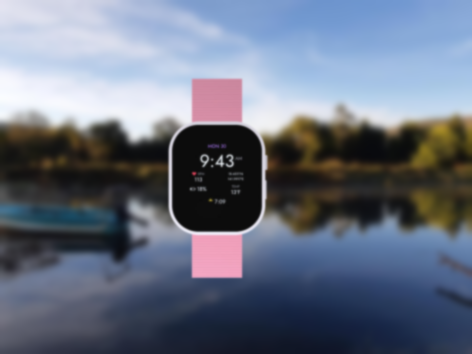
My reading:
9h43
